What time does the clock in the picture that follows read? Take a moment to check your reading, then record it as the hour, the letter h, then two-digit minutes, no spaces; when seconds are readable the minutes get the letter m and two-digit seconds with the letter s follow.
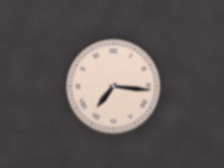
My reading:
7h16
